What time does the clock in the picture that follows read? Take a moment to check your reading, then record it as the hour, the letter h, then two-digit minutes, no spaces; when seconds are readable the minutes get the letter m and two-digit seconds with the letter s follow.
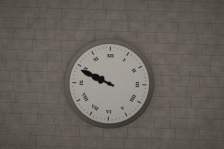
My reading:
9h49
